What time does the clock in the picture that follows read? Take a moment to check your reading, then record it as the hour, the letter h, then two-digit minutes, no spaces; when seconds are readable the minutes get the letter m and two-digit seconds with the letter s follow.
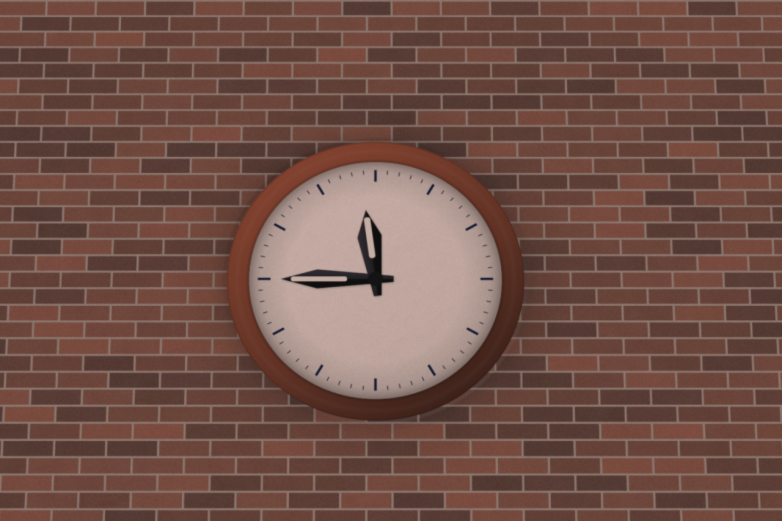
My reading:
11h45
